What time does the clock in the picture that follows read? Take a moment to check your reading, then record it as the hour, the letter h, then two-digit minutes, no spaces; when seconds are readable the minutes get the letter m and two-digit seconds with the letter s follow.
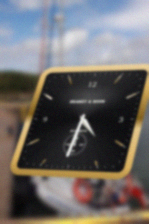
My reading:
4h31
